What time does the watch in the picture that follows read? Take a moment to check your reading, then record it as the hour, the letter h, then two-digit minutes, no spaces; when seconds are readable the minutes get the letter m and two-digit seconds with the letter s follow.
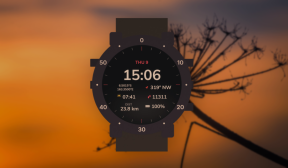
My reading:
15h06
